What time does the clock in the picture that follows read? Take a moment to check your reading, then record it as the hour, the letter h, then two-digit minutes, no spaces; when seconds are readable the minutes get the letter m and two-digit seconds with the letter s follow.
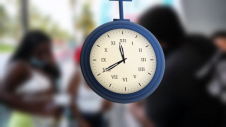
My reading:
11h40
